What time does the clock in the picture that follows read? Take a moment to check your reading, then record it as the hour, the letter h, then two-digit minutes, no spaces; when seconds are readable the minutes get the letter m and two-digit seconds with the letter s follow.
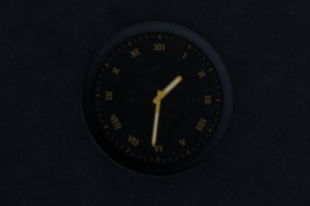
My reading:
1h31
